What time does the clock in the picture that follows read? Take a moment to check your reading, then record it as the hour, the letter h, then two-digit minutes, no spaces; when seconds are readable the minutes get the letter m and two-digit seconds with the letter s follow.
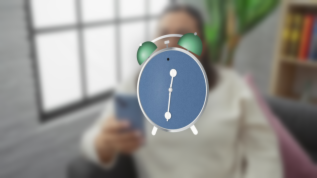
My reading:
12h32
